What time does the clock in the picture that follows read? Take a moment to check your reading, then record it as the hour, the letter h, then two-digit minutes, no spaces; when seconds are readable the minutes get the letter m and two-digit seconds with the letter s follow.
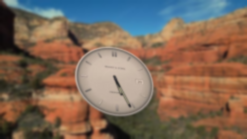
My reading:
5h26
